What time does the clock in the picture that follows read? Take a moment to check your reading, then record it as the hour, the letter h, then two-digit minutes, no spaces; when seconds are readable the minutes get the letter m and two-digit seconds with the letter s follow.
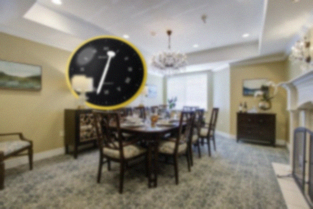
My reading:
12h33
